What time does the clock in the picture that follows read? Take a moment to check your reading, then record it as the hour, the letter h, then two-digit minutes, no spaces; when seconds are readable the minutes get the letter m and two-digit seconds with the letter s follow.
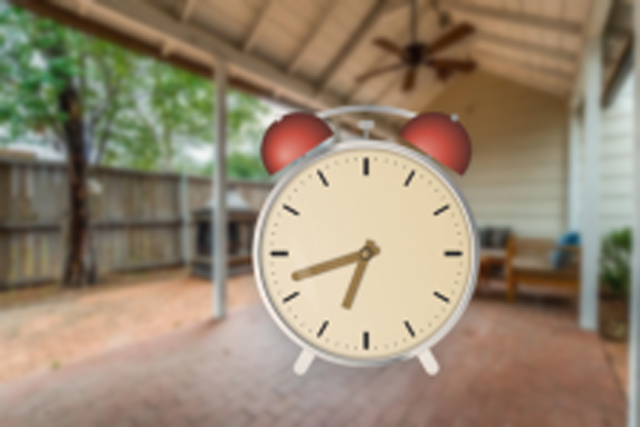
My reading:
6h42
